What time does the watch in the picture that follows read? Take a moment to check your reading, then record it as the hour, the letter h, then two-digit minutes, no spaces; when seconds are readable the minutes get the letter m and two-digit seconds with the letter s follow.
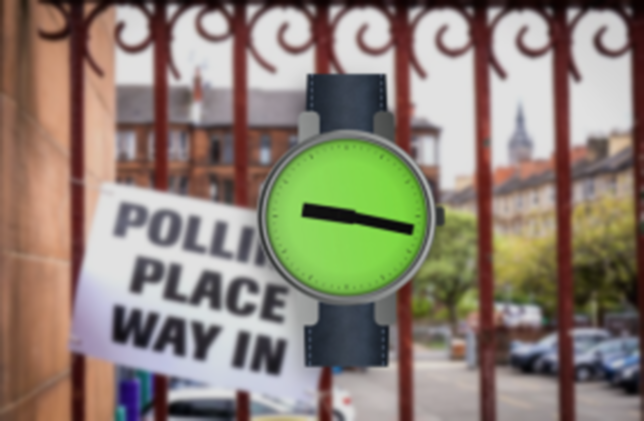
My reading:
9h17
